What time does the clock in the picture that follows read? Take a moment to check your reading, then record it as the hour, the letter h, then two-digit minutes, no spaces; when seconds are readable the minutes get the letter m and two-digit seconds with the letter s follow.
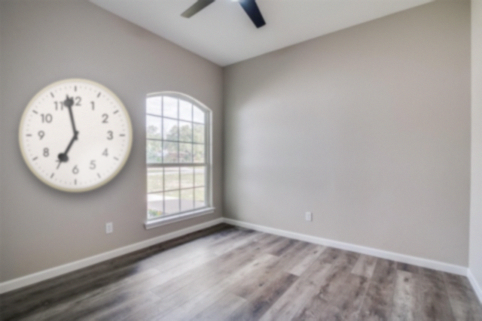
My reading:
6h58
